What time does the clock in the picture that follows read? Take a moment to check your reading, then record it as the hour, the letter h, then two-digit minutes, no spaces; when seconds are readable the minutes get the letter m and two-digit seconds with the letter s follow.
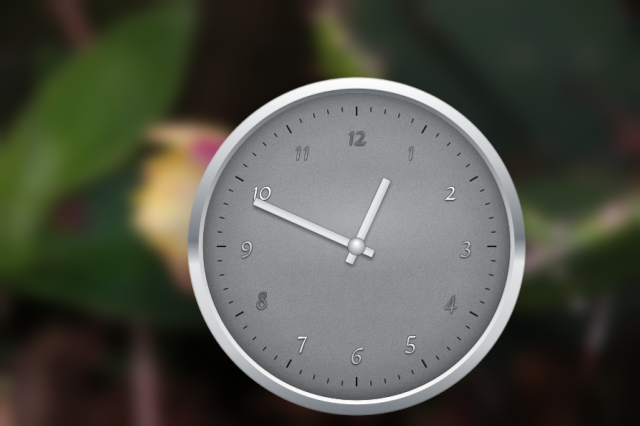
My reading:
12h49
